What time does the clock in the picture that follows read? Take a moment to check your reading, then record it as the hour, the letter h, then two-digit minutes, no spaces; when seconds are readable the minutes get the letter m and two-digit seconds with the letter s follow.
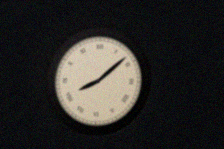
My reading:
8h08
